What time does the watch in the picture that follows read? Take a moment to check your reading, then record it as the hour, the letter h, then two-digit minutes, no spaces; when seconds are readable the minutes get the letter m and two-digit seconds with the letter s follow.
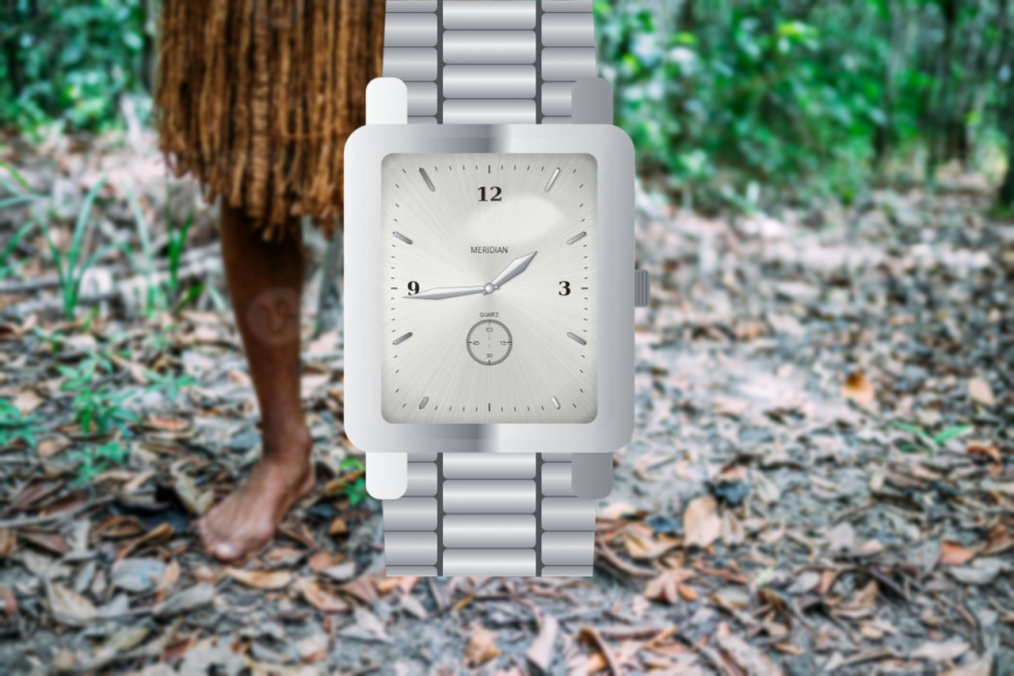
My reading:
1h44
